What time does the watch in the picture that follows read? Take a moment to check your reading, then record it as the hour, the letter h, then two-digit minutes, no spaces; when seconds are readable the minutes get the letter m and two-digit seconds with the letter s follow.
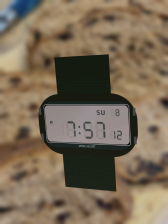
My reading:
7h57m12s
